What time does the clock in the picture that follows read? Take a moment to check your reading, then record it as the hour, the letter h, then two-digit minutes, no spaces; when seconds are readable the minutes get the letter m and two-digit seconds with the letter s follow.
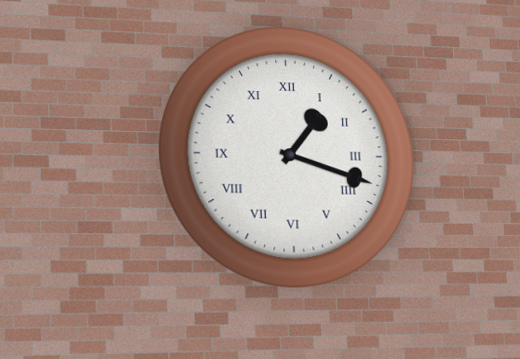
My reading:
1h18
